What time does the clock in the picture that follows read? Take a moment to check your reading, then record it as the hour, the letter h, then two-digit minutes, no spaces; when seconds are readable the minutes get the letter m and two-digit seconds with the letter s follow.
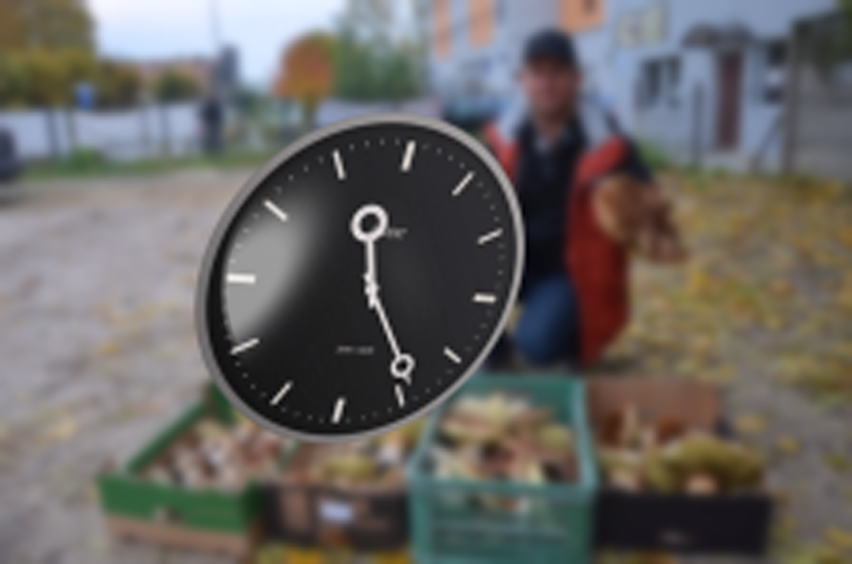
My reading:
11h24
